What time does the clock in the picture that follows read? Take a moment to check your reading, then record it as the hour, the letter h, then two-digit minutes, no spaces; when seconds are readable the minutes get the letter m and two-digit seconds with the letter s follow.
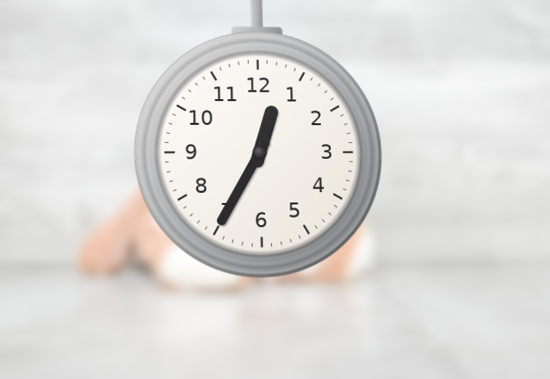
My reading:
12h35
